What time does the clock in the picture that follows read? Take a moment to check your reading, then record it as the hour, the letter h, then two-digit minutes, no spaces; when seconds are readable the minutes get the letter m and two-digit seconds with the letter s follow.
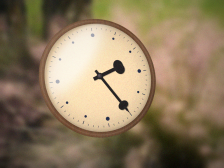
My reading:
2h25
